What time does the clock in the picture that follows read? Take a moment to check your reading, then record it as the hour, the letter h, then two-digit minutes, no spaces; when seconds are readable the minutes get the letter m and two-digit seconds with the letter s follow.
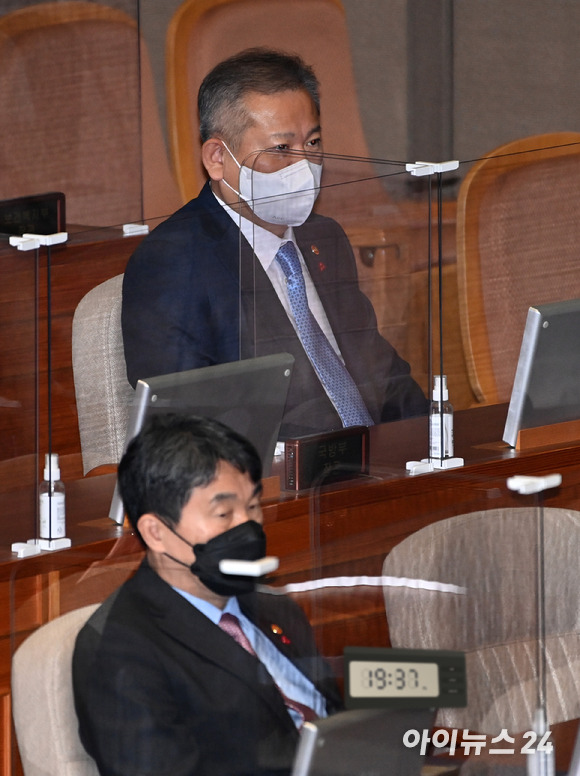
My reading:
19h37
